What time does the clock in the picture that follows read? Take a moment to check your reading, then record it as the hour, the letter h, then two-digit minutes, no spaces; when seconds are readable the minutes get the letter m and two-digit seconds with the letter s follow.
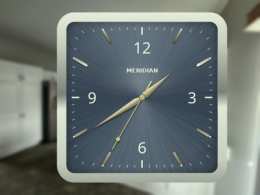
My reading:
1h39m35s
